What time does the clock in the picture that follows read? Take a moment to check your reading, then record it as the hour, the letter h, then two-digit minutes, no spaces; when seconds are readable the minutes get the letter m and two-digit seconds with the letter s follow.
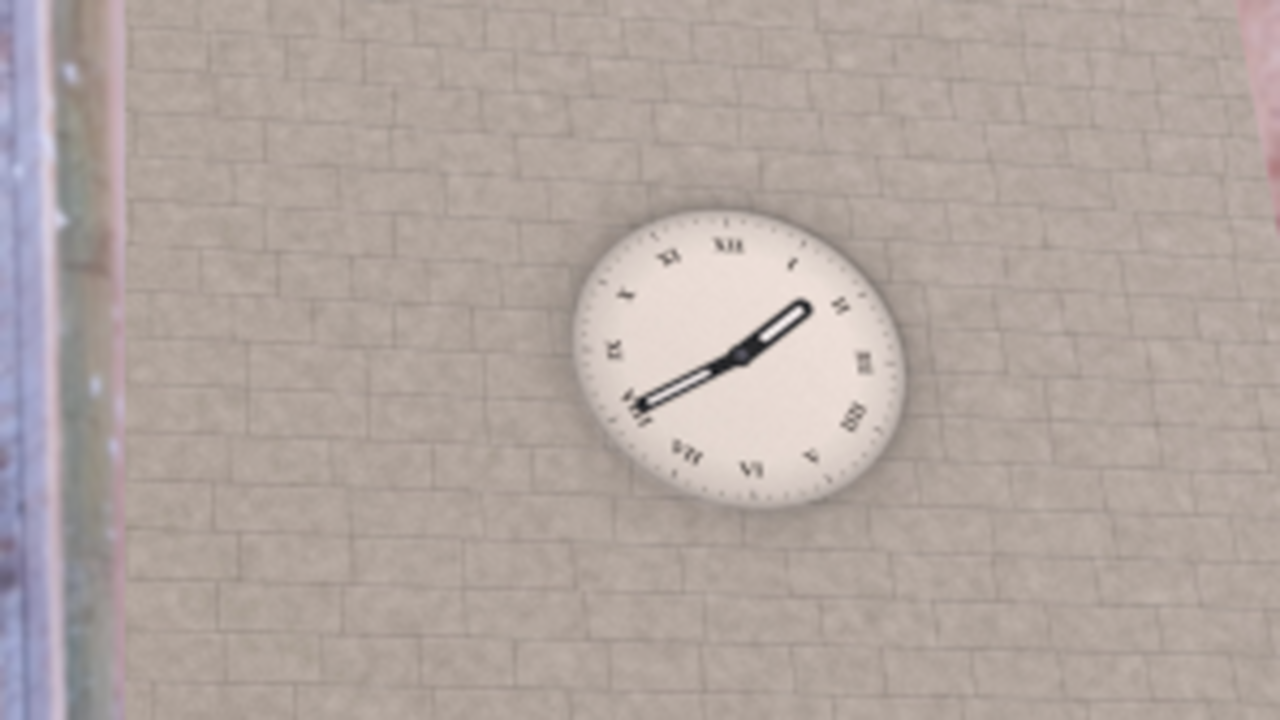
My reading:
1h40
